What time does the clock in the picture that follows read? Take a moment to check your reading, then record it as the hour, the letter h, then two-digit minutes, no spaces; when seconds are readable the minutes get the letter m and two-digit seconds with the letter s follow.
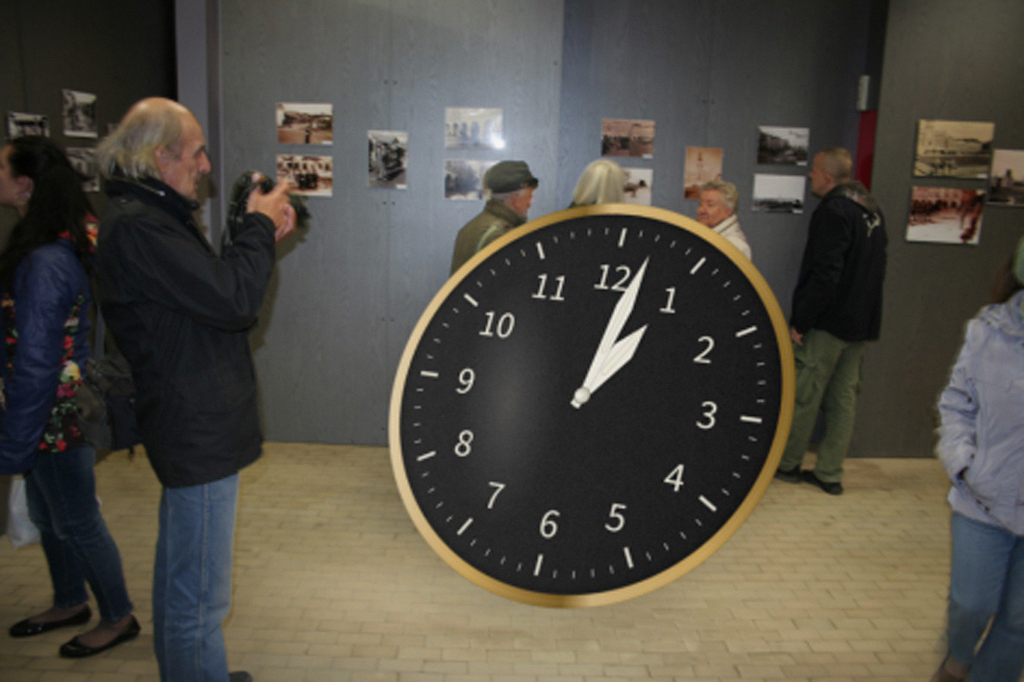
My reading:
1h02
